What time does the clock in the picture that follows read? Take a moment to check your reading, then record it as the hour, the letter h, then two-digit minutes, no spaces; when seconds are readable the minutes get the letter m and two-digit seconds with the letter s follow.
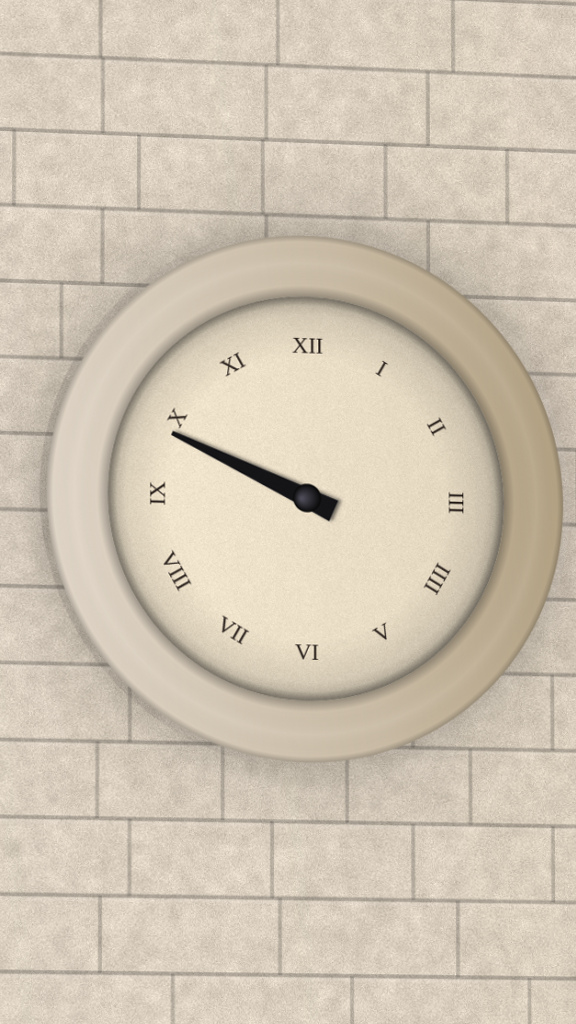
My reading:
9h49
